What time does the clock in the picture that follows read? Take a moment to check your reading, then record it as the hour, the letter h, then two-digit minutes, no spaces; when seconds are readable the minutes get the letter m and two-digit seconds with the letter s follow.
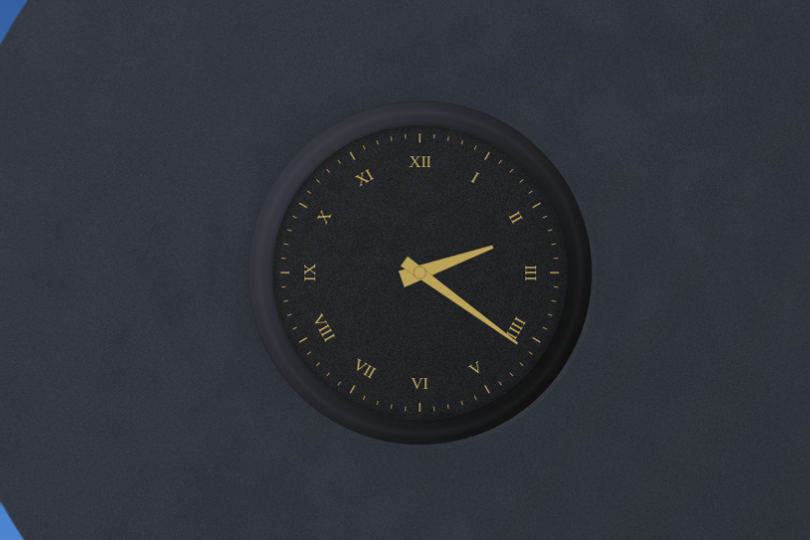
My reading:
2h21
